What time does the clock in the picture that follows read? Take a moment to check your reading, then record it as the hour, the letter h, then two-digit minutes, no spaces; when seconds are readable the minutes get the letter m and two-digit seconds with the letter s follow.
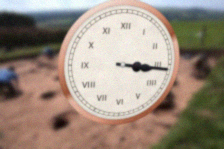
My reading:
3h16
